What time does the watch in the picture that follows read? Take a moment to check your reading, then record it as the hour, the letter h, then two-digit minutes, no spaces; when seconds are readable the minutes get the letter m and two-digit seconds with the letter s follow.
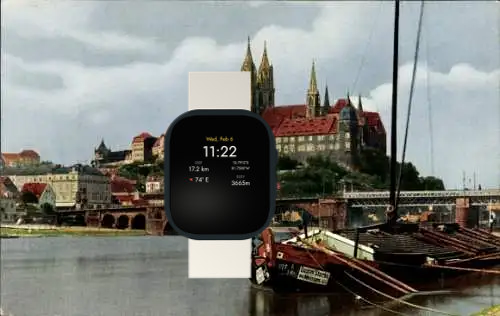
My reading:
11h22
